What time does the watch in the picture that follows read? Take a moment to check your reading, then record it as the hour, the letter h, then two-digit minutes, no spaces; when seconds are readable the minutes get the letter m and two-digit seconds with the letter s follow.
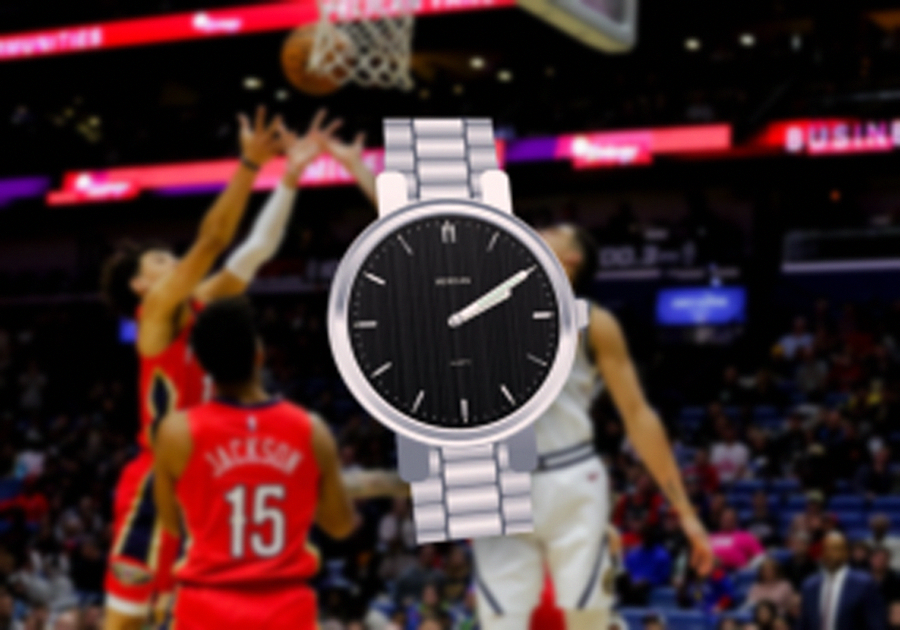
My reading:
2h10
